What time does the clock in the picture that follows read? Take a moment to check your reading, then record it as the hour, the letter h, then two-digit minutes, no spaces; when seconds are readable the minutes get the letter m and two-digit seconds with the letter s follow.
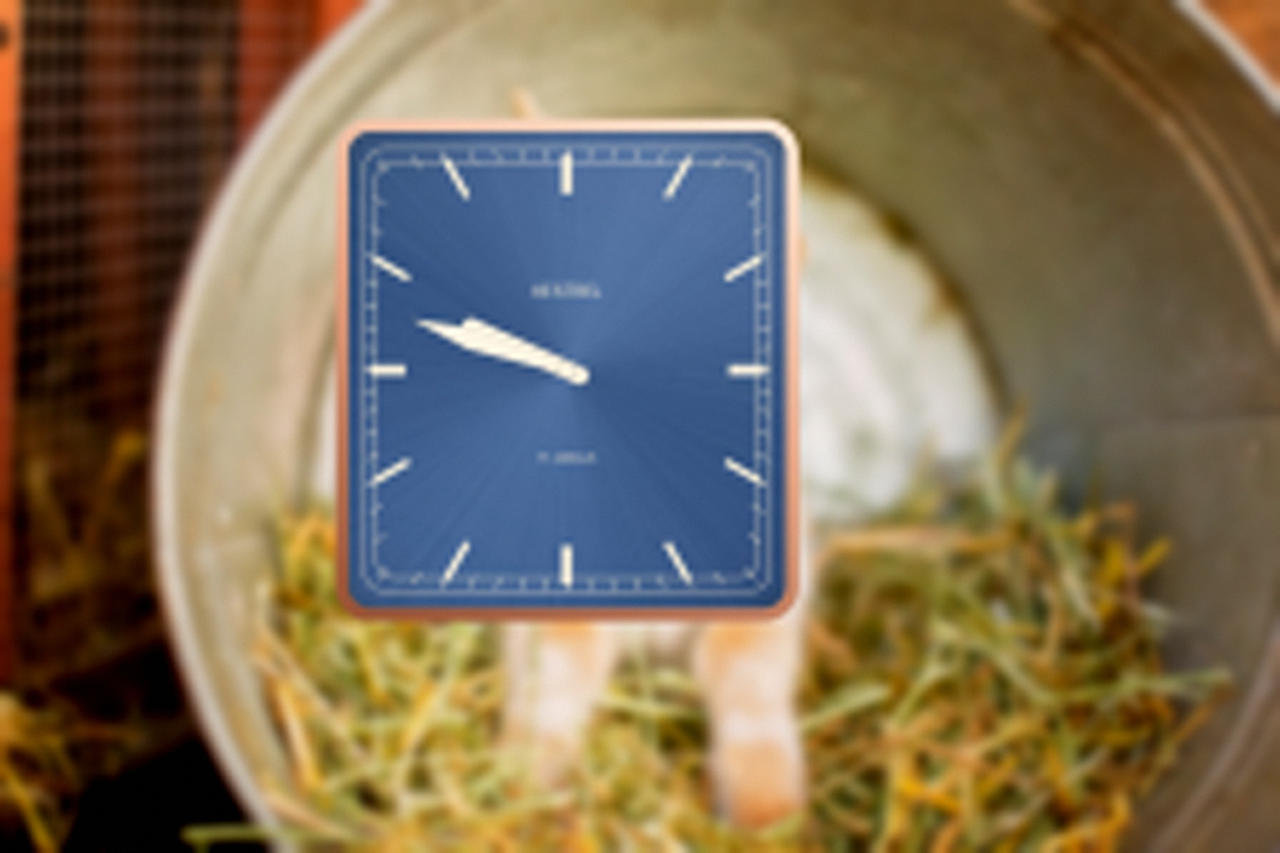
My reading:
9h48
